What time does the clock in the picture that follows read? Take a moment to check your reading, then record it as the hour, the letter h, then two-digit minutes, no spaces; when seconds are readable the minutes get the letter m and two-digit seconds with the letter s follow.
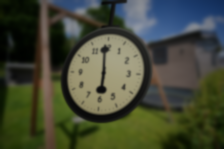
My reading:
5h59
